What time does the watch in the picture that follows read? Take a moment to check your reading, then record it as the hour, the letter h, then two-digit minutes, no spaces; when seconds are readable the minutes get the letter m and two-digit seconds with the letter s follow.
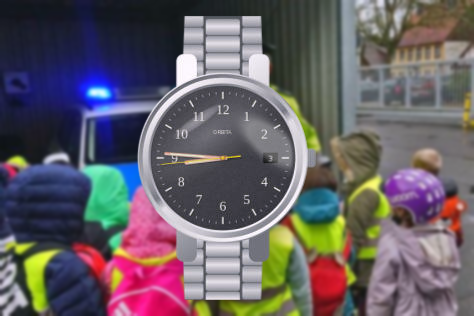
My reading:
8h45m44s
